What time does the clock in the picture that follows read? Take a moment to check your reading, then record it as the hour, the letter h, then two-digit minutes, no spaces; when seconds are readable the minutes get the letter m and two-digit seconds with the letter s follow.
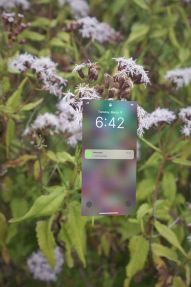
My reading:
6h42
